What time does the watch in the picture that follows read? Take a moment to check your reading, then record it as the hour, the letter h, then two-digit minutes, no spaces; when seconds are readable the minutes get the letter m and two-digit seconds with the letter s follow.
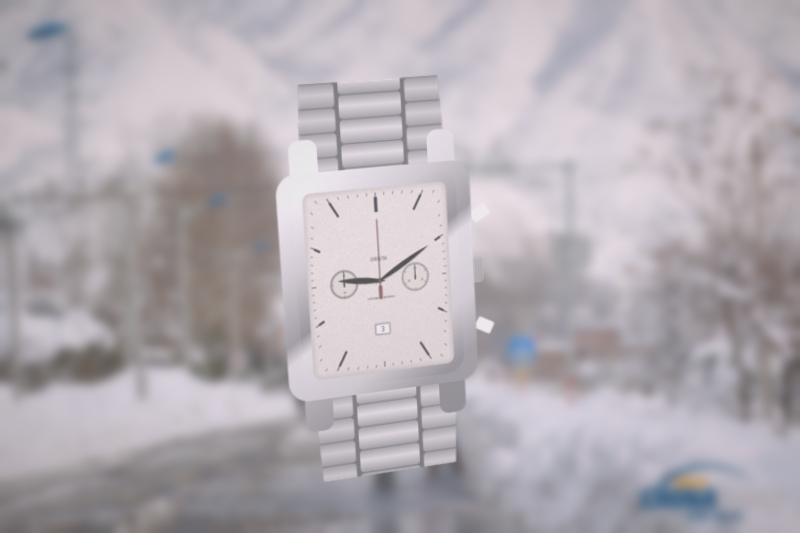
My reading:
9h10
